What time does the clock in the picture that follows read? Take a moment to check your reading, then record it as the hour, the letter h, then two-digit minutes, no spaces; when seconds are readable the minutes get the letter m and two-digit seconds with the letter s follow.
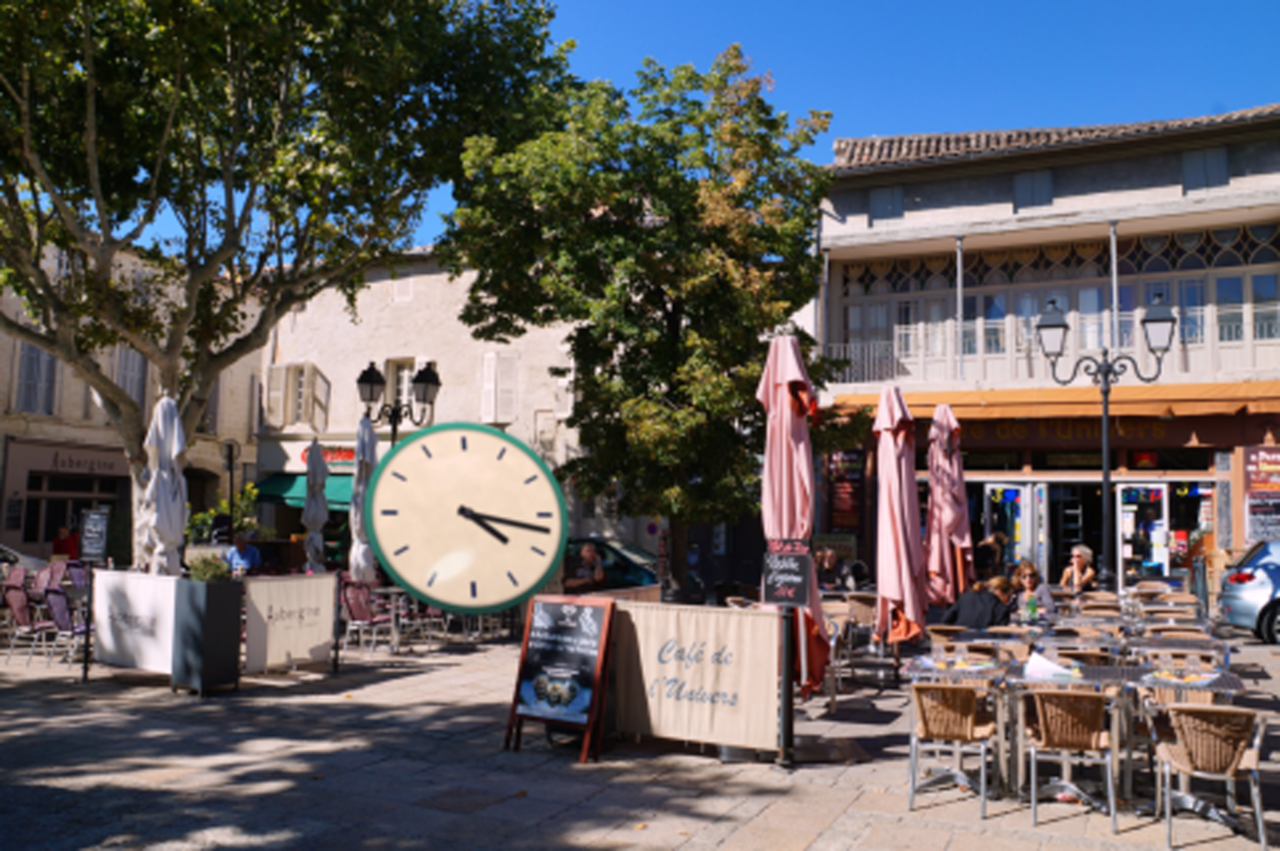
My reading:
4h17
